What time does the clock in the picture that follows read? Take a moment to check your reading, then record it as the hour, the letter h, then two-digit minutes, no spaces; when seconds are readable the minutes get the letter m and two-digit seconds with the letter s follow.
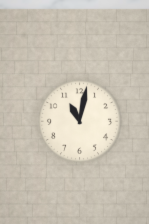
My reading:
11h02
